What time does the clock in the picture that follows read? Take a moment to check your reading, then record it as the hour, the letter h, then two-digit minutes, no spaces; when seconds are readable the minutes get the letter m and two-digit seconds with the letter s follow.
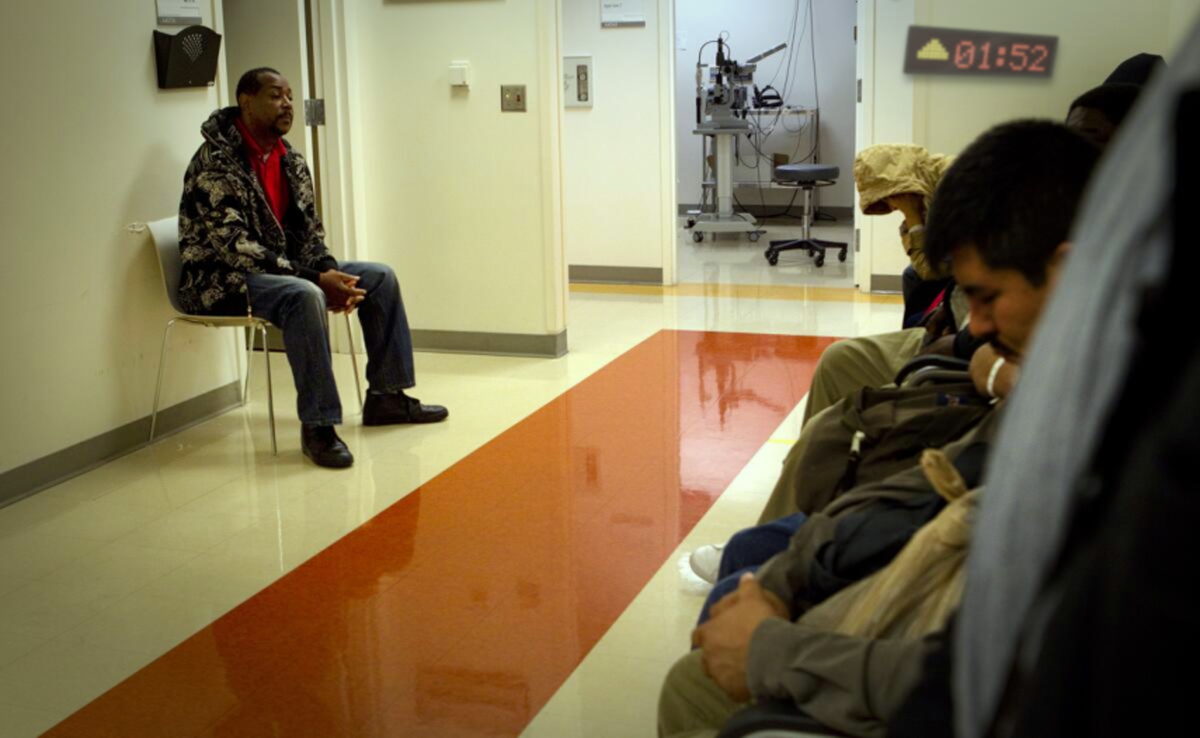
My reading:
1h52
